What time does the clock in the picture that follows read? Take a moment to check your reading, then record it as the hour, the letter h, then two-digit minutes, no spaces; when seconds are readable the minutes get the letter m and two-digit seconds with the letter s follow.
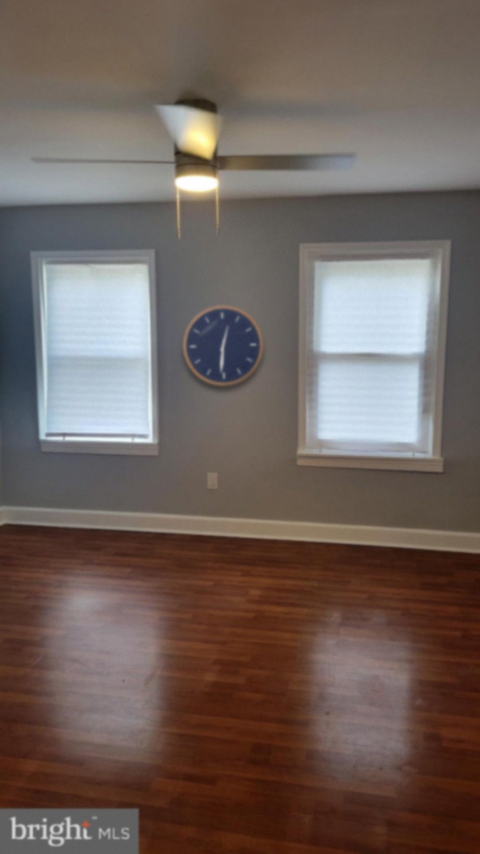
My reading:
12h31
